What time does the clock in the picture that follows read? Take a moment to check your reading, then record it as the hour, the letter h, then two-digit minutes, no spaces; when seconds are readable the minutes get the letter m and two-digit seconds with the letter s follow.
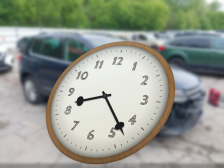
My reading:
8h23
